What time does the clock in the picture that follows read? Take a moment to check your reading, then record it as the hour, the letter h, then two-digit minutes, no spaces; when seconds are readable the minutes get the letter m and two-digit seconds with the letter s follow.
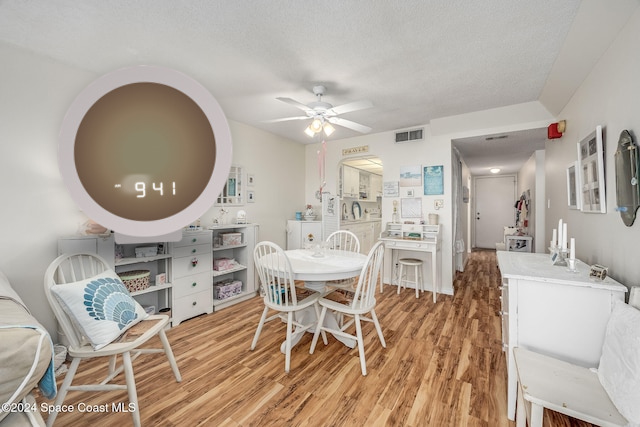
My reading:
9h41
